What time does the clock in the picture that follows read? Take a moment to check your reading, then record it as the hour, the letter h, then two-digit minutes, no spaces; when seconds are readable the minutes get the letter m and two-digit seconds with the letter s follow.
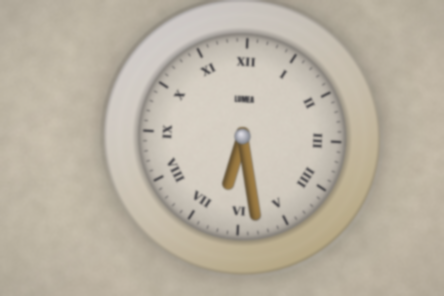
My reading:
6h28
